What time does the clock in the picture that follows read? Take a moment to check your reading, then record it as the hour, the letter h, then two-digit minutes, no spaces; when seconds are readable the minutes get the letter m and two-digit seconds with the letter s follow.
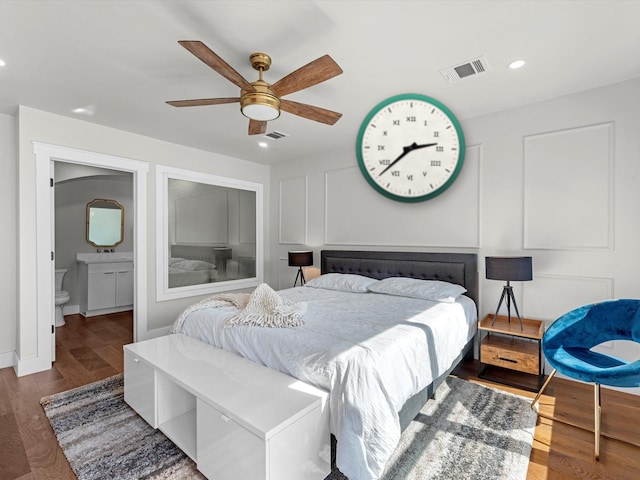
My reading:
2h38
